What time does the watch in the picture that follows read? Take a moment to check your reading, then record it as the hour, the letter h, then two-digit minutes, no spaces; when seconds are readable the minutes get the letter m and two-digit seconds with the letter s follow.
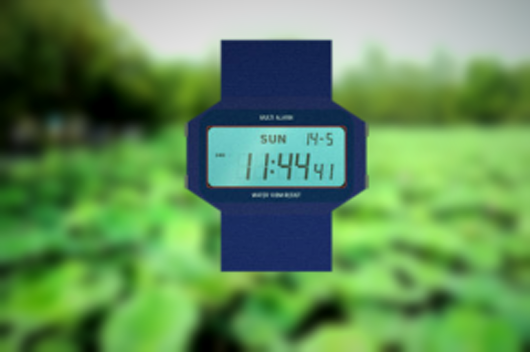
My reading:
11h44m41s
